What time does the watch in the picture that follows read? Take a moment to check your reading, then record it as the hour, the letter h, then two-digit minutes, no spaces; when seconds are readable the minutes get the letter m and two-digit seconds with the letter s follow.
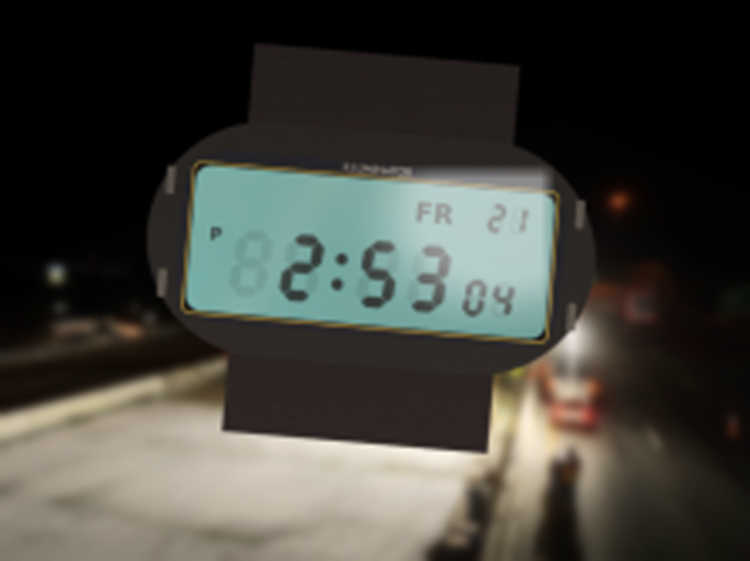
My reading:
2h53m04s
